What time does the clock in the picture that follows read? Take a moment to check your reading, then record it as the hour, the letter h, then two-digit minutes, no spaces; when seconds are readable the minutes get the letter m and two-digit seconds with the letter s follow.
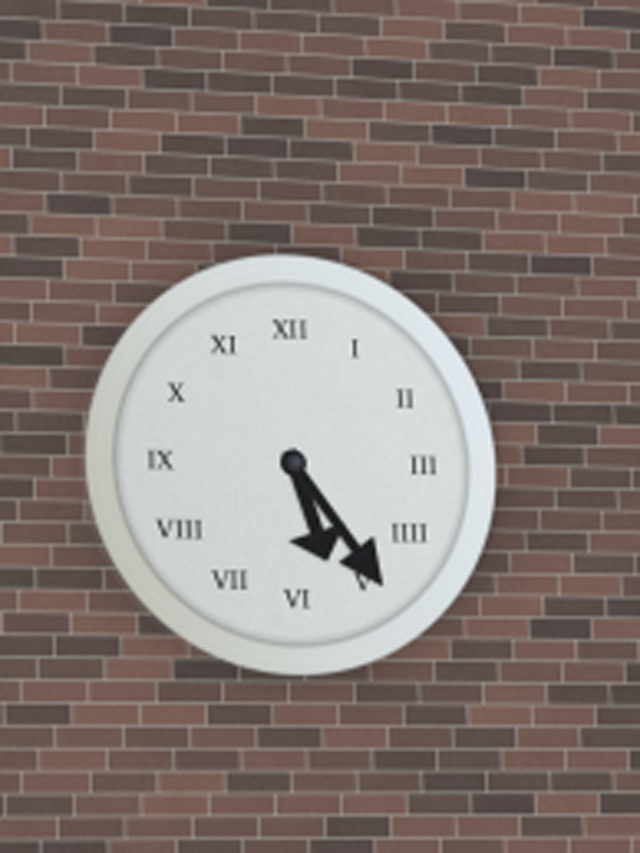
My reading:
5h24
